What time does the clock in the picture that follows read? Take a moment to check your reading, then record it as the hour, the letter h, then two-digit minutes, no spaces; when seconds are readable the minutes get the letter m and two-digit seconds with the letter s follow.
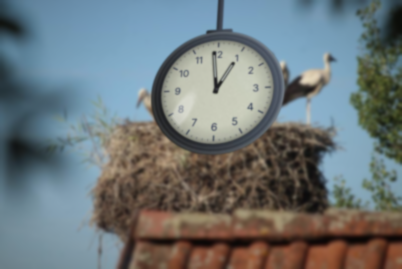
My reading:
12h59
